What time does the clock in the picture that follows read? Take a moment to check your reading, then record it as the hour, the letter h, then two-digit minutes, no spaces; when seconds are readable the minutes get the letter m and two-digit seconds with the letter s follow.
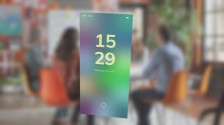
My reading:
15h29
